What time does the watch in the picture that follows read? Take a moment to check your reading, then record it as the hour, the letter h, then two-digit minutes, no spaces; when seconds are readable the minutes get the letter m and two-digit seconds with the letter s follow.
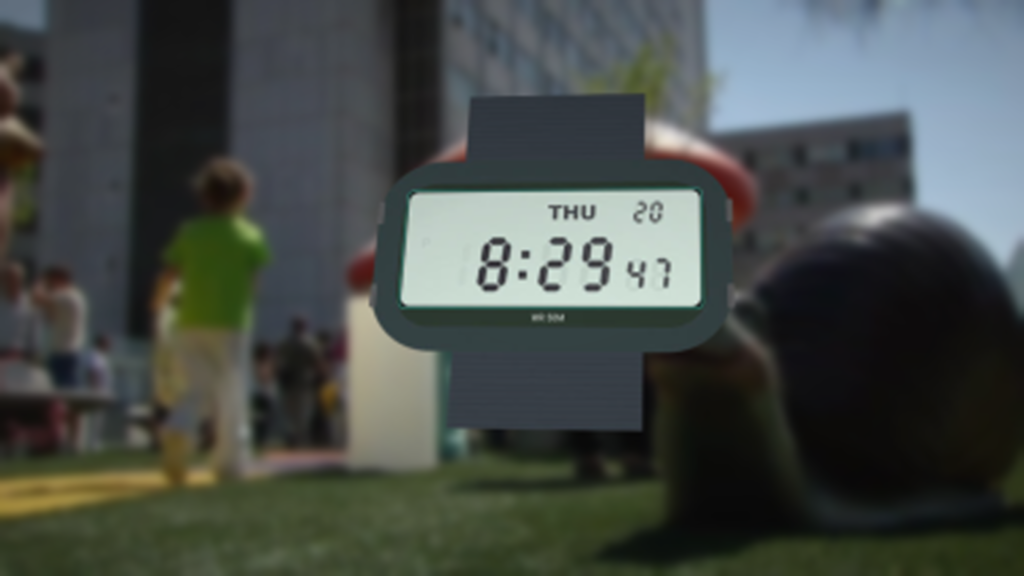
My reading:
8h29m47s
